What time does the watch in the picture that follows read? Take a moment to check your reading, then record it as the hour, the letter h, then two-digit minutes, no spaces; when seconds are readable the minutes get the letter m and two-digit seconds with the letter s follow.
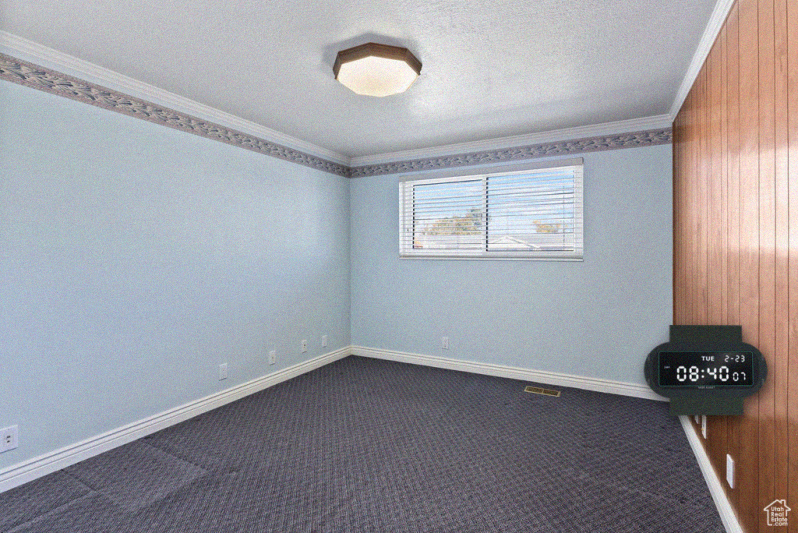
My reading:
8h40m07s
